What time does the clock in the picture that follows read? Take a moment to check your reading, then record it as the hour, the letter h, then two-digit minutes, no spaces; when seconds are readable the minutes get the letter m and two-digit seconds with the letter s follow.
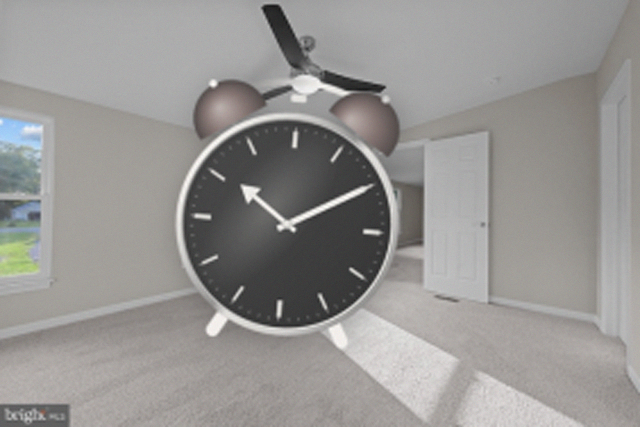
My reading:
10h10
